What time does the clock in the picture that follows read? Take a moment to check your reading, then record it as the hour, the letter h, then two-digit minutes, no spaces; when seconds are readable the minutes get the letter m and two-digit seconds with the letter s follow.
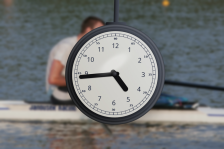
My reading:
4h44
